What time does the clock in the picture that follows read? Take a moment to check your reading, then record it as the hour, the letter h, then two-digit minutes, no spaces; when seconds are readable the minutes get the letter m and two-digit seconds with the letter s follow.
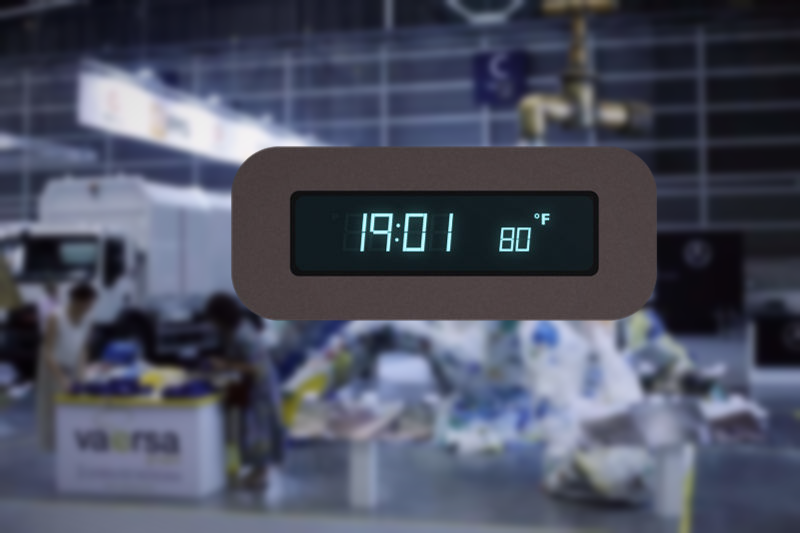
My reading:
19h01
